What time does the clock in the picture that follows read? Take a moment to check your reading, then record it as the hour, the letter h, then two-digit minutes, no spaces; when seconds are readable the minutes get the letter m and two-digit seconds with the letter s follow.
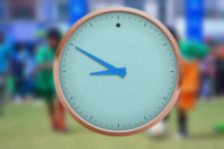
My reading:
8h50
